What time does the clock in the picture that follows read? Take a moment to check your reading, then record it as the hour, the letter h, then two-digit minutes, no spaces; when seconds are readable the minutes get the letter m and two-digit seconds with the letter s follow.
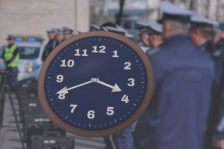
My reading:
3h41
